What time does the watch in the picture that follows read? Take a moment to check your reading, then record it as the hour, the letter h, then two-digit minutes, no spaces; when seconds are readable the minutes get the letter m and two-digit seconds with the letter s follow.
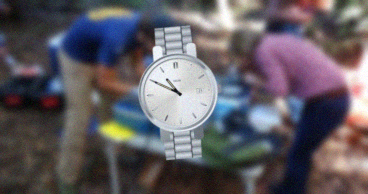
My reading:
10h50
